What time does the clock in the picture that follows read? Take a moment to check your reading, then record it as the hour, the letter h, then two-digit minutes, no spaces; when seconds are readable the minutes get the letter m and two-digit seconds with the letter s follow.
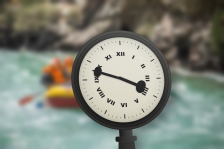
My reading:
3h48
